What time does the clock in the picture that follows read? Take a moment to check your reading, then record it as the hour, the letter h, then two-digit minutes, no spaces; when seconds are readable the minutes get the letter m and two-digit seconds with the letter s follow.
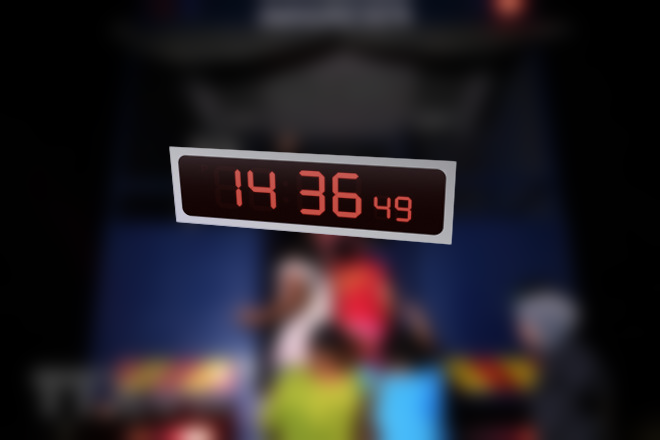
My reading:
14h36m49s
